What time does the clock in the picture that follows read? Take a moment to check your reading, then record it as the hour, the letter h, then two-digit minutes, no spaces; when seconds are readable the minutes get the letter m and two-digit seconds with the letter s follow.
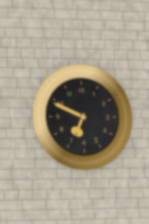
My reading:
6h49
